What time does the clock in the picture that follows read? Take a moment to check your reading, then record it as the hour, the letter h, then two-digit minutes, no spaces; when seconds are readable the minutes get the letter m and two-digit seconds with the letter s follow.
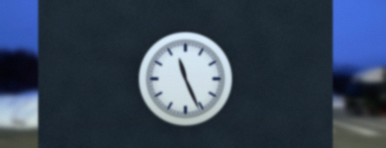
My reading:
11h26
